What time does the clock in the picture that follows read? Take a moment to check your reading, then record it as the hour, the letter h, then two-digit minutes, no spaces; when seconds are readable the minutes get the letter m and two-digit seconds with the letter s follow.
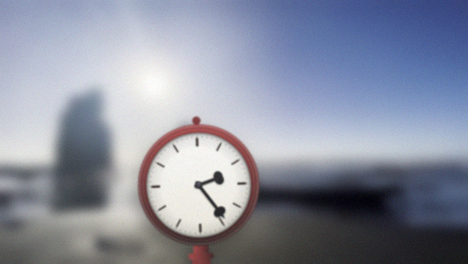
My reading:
2h24
